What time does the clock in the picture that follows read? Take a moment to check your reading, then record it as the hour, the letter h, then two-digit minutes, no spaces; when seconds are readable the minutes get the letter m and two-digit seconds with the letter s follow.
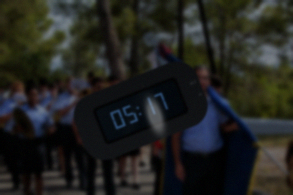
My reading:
5h17
